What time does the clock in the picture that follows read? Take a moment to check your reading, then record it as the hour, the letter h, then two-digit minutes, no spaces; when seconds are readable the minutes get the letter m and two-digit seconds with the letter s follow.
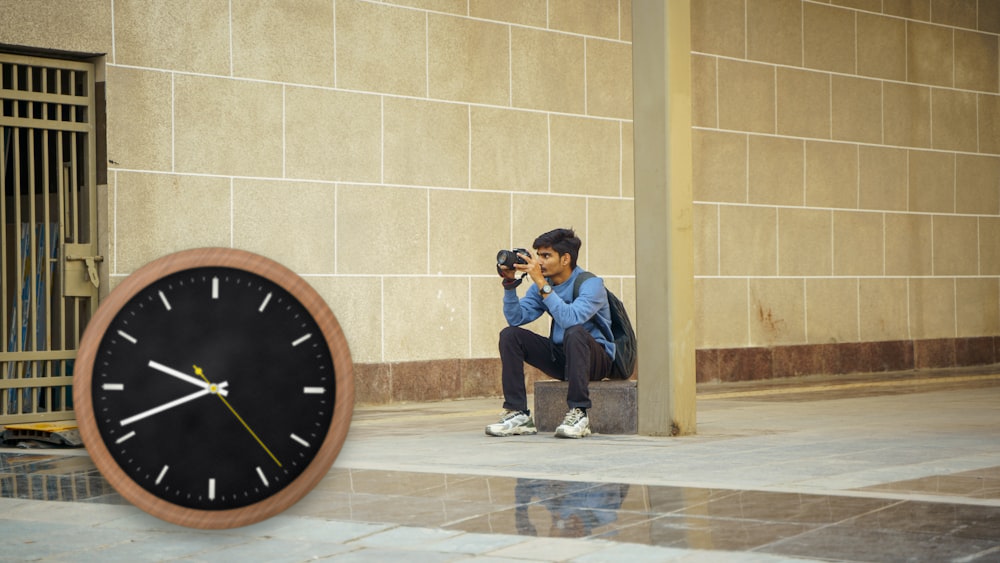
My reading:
9h41m23s
